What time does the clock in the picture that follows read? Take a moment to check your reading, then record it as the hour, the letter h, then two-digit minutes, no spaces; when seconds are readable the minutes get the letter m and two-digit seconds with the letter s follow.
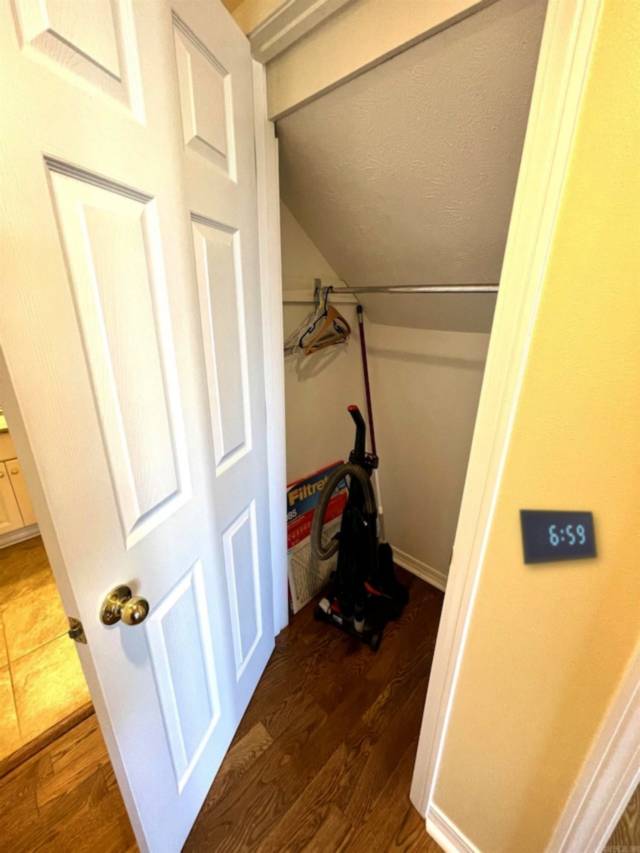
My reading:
6h59
